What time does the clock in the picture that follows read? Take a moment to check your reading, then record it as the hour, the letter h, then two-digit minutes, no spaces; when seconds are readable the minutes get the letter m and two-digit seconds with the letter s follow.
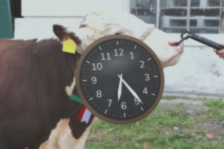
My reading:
6h24
